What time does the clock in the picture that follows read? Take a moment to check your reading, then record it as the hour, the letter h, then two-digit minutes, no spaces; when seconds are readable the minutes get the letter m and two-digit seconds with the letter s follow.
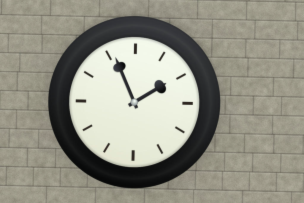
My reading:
1h56
